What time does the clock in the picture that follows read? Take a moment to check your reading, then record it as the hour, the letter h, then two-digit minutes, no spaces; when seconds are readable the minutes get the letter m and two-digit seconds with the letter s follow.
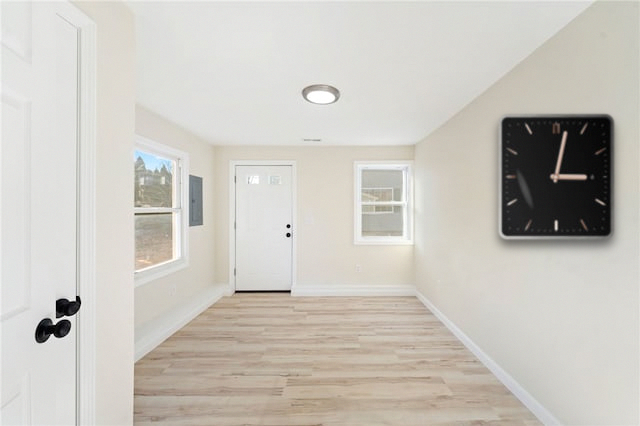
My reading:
3h02
